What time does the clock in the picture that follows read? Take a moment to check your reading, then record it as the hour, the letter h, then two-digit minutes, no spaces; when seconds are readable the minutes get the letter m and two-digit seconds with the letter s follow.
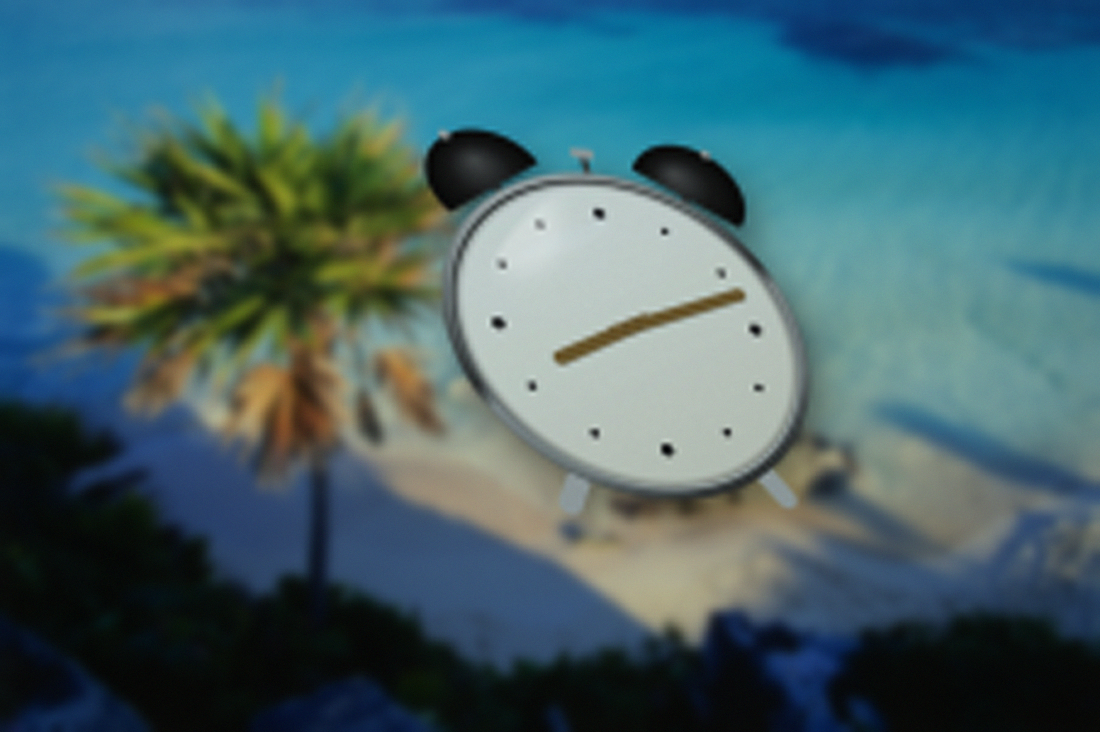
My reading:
8h12
